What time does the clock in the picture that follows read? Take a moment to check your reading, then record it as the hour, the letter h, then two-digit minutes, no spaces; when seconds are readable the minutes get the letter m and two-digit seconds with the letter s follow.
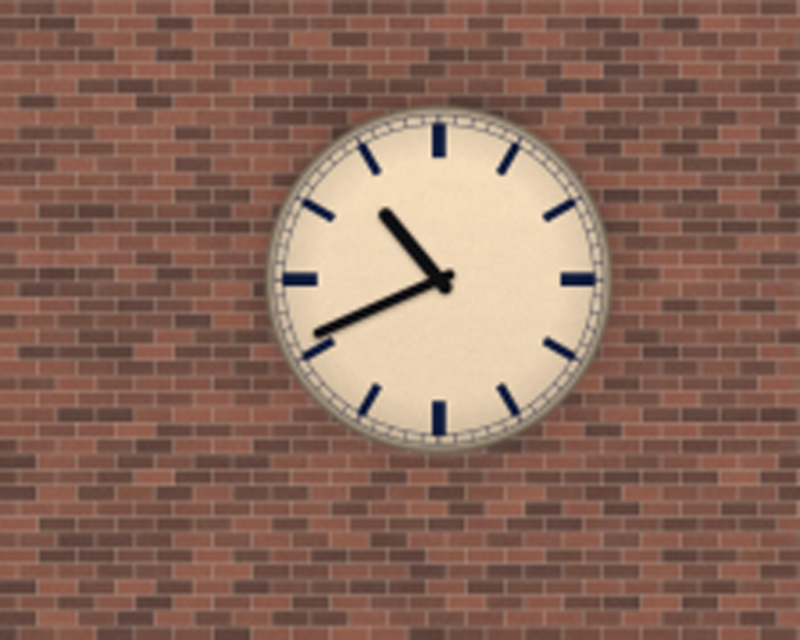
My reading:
10h41
